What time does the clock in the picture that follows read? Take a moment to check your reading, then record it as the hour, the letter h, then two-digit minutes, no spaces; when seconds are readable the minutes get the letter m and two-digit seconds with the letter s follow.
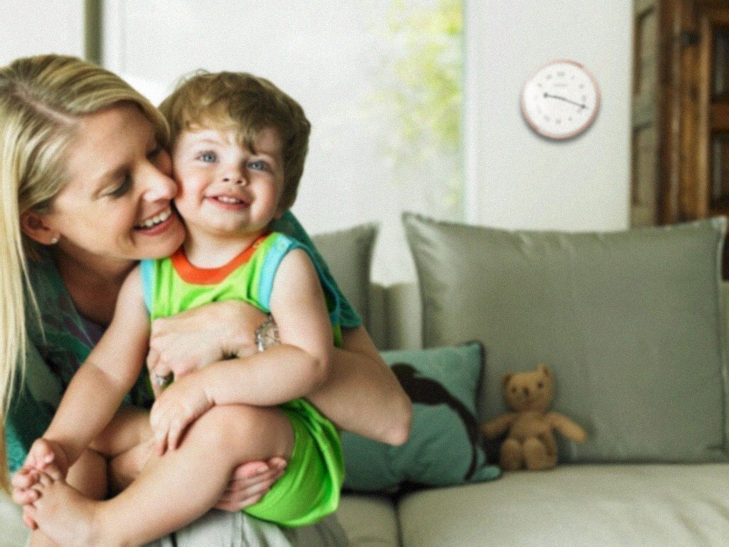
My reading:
9h18
